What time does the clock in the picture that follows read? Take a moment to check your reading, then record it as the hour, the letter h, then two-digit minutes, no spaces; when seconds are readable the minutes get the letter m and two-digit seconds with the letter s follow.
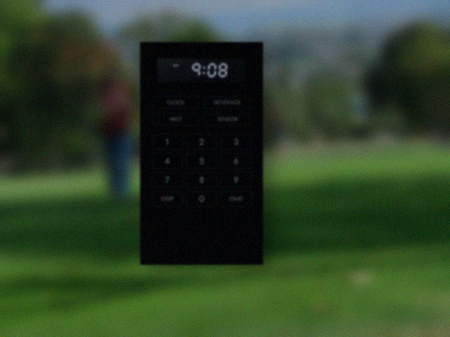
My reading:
9h08
